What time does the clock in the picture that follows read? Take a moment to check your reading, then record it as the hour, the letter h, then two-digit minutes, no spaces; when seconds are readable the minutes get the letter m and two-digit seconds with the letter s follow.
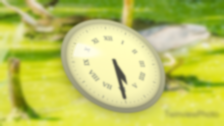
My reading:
5h30
